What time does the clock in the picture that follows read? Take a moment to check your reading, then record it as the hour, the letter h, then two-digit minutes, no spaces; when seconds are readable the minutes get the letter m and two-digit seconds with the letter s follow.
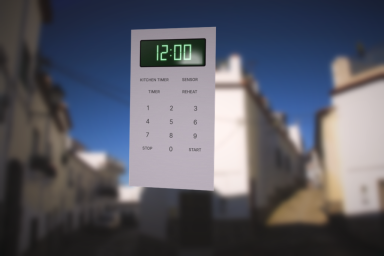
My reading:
12h00
